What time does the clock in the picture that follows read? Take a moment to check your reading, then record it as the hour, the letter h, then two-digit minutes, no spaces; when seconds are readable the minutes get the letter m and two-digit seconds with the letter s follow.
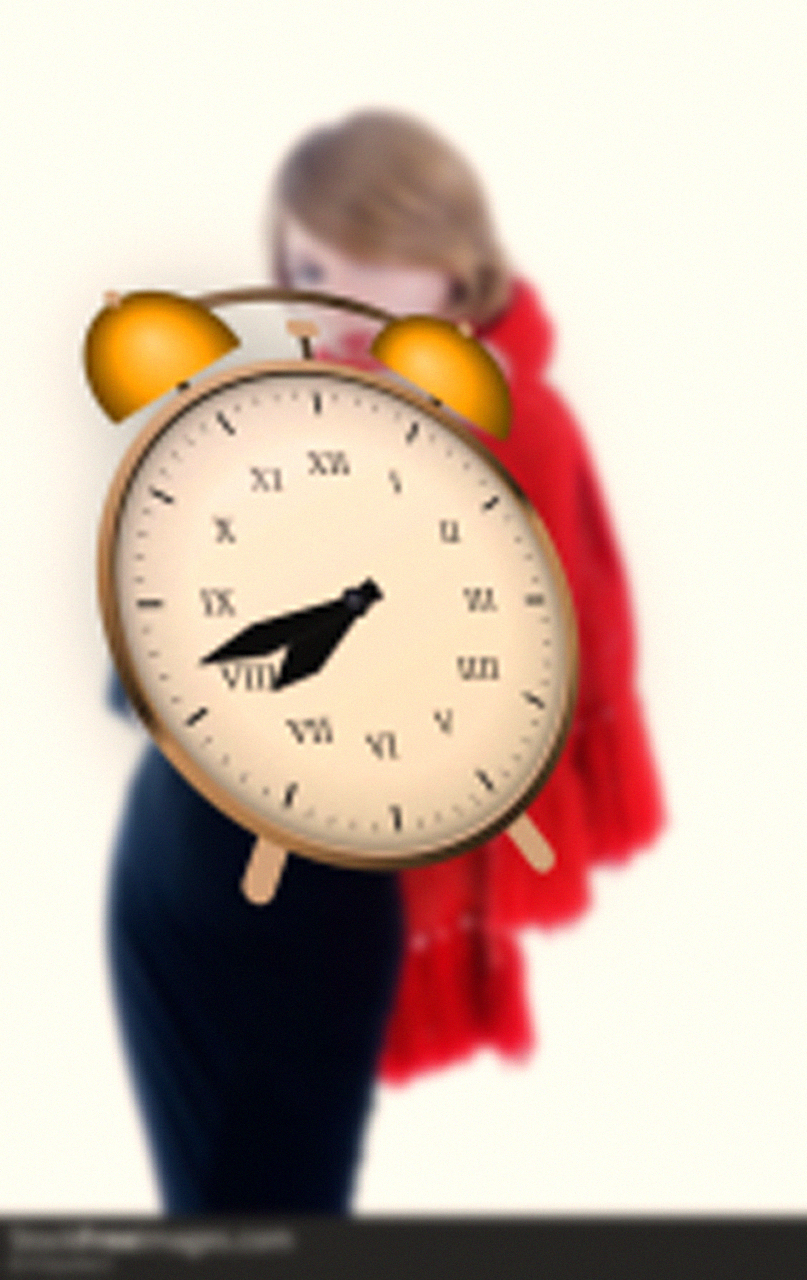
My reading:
7h42
